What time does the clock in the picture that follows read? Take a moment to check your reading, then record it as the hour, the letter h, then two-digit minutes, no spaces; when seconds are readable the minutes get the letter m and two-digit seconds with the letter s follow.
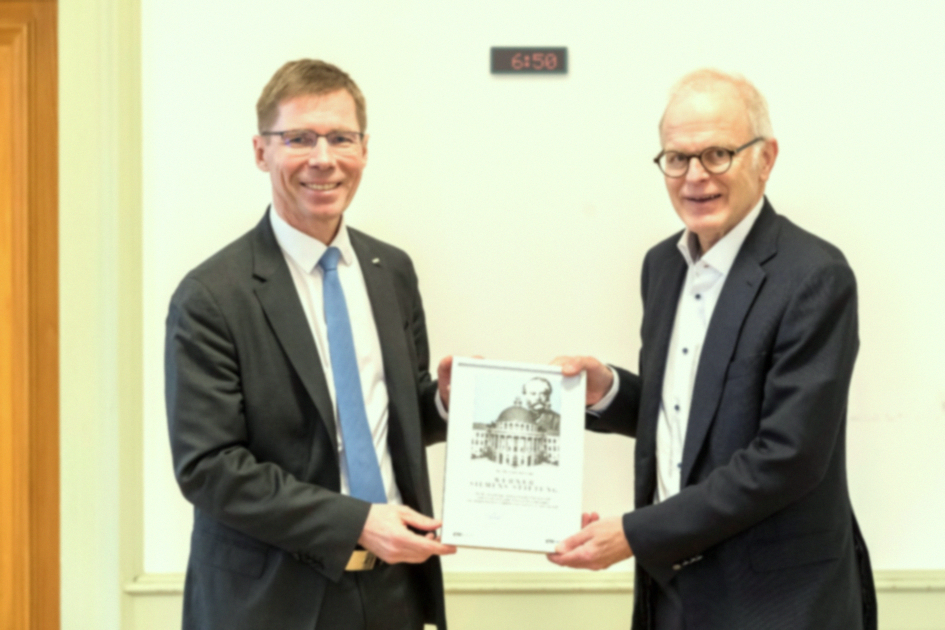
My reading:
6h50
